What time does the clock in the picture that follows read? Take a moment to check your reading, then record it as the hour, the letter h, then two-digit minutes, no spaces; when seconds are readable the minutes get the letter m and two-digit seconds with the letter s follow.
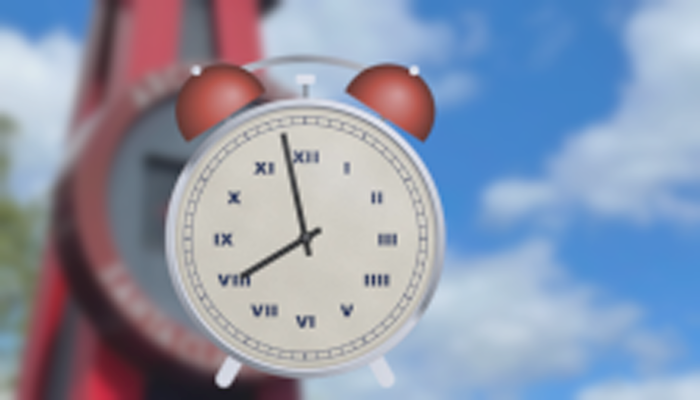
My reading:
7h58
